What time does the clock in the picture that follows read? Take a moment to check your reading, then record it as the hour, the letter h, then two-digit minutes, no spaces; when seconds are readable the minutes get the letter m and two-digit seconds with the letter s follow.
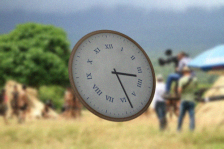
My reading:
3h28
